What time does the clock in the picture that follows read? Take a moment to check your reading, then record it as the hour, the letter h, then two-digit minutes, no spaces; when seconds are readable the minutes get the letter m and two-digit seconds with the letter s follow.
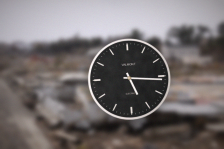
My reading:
5h16
